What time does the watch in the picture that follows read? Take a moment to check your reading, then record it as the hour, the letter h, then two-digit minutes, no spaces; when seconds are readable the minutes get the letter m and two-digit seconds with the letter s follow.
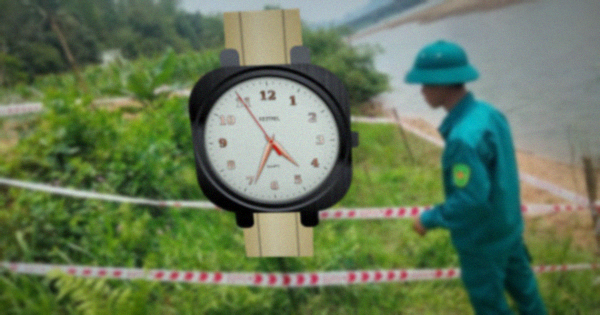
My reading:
4h33m55s
